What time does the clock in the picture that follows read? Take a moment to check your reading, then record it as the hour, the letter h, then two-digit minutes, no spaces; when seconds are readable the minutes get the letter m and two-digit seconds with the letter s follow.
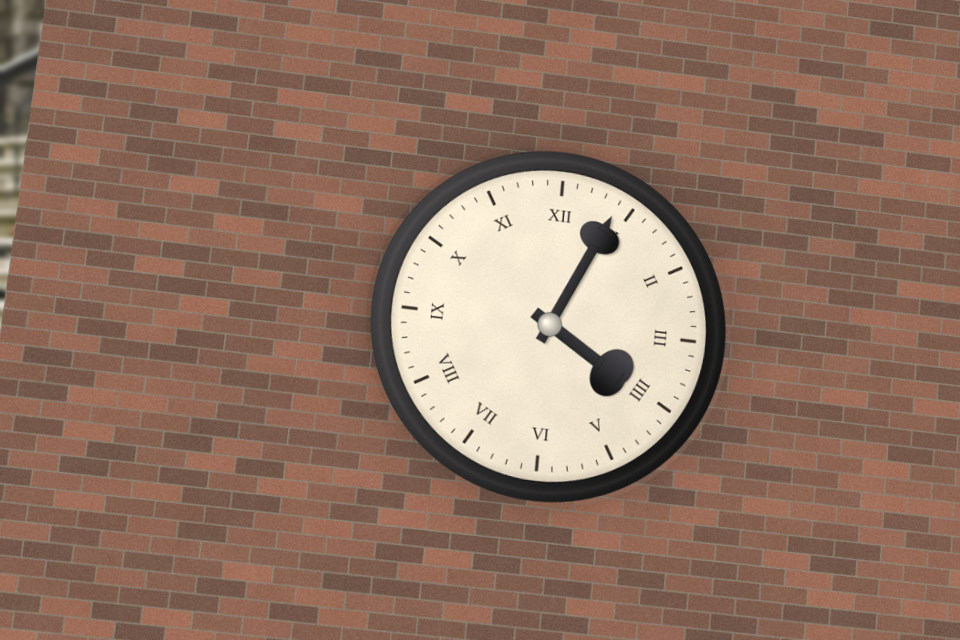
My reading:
4h04
